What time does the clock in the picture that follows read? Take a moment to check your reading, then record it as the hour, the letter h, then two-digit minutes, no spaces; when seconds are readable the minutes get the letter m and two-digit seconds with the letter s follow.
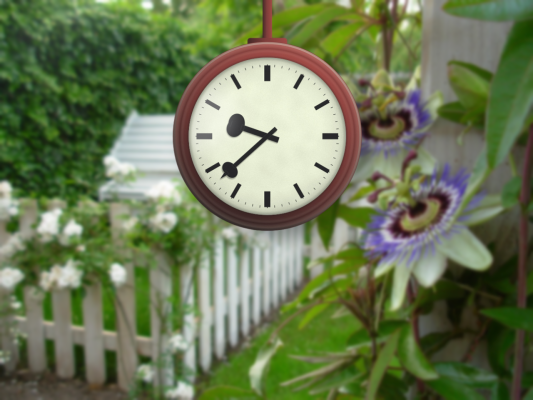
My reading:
9h38
